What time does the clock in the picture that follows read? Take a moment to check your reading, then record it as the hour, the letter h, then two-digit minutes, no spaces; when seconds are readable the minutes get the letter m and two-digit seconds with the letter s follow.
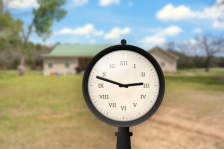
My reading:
2h48
